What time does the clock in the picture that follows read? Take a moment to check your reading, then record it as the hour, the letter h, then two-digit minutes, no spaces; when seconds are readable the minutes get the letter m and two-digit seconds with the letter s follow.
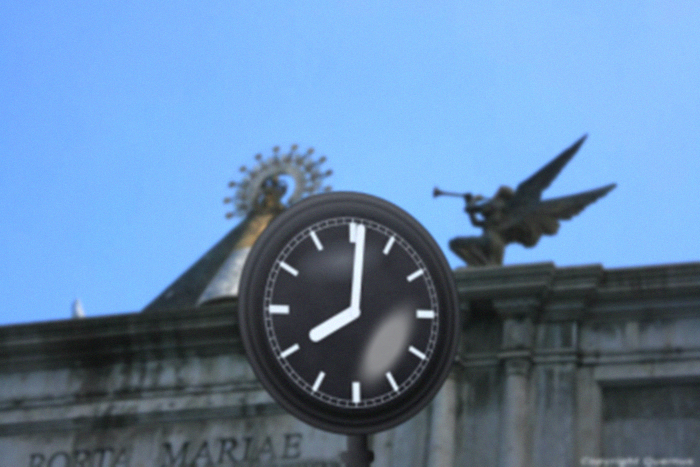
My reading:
8h01
